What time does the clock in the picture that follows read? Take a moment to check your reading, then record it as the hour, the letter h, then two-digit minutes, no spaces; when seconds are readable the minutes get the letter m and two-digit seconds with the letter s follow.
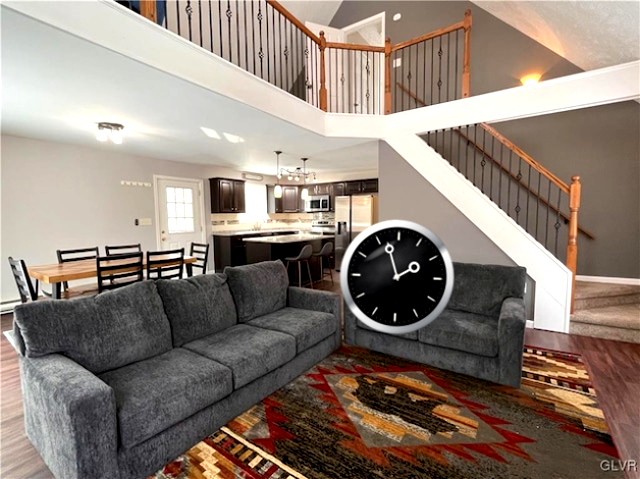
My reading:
1h57
